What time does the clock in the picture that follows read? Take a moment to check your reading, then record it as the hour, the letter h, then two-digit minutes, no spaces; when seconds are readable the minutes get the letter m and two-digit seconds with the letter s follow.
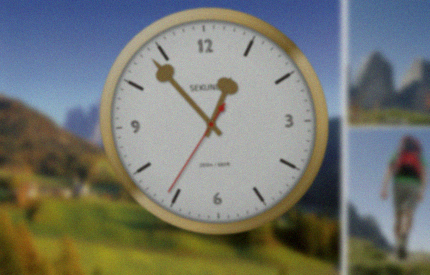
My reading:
12h53m36s
